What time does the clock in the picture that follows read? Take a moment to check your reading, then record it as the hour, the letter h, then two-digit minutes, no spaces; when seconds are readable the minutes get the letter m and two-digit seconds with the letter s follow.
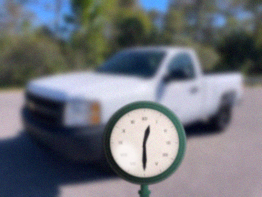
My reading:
12h30
